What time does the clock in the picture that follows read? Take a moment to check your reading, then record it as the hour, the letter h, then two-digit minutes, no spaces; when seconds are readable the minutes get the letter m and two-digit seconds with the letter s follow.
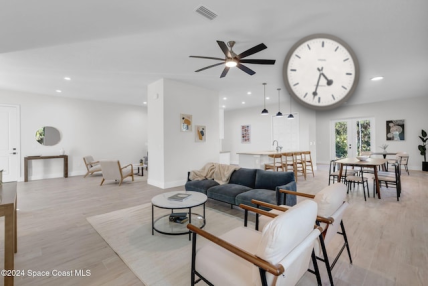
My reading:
4h32
